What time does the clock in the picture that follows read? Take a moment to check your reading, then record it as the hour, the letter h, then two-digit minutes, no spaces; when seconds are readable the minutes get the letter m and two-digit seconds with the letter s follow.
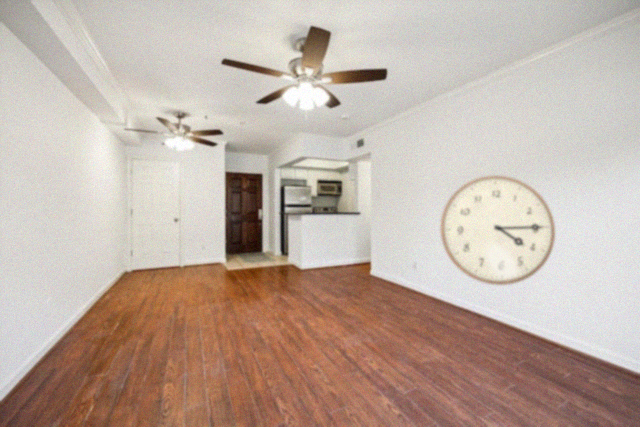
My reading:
4h15
